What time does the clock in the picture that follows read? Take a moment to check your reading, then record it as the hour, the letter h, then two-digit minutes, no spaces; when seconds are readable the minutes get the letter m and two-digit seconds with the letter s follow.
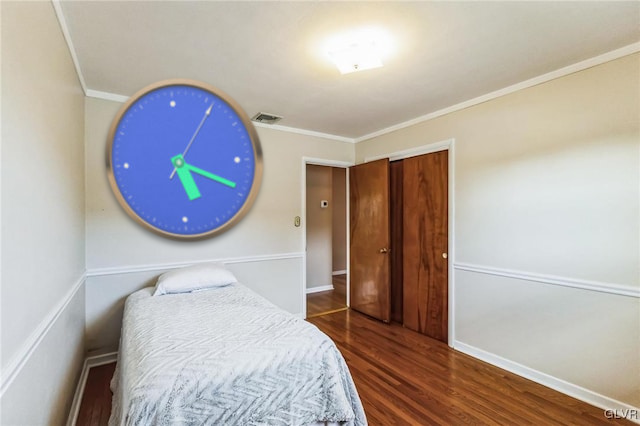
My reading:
5h19m06s
